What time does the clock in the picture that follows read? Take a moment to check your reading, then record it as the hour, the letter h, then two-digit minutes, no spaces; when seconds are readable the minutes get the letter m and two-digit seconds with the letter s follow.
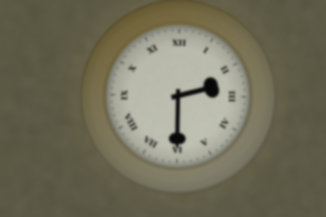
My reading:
2h30
